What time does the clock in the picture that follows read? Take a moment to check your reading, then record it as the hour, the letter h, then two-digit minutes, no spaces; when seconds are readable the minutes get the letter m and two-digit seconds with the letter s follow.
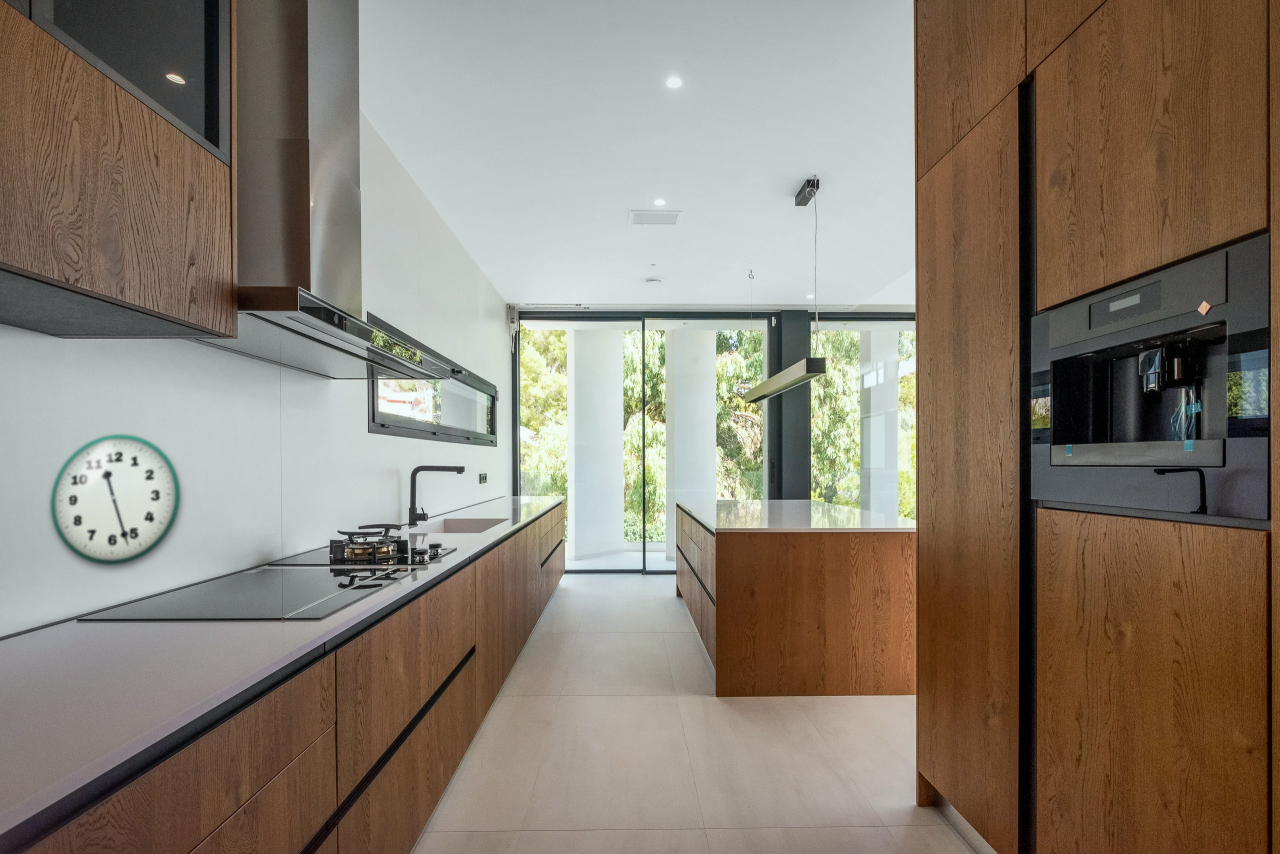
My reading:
11h27
